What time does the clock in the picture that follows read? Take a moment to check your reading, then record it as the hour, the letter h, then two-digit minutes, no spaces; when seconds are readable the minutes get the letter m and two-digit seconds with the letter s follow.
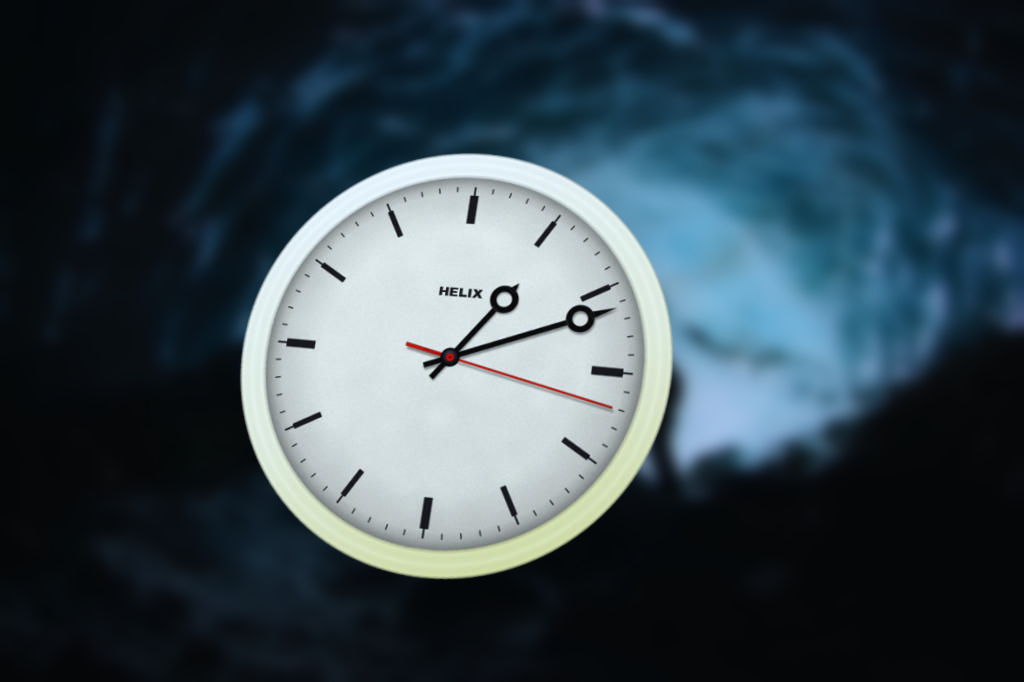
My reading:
1h11m17s
